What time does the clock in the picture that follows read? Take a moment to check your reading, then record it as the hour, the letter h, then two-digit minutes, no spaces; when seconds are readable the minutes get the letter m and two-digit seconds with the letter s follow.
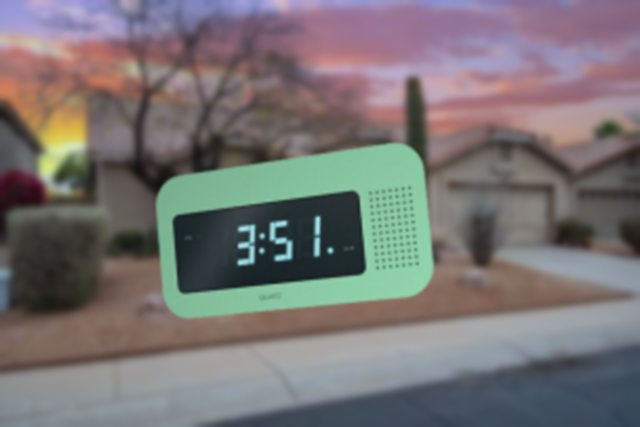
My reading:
3h51
